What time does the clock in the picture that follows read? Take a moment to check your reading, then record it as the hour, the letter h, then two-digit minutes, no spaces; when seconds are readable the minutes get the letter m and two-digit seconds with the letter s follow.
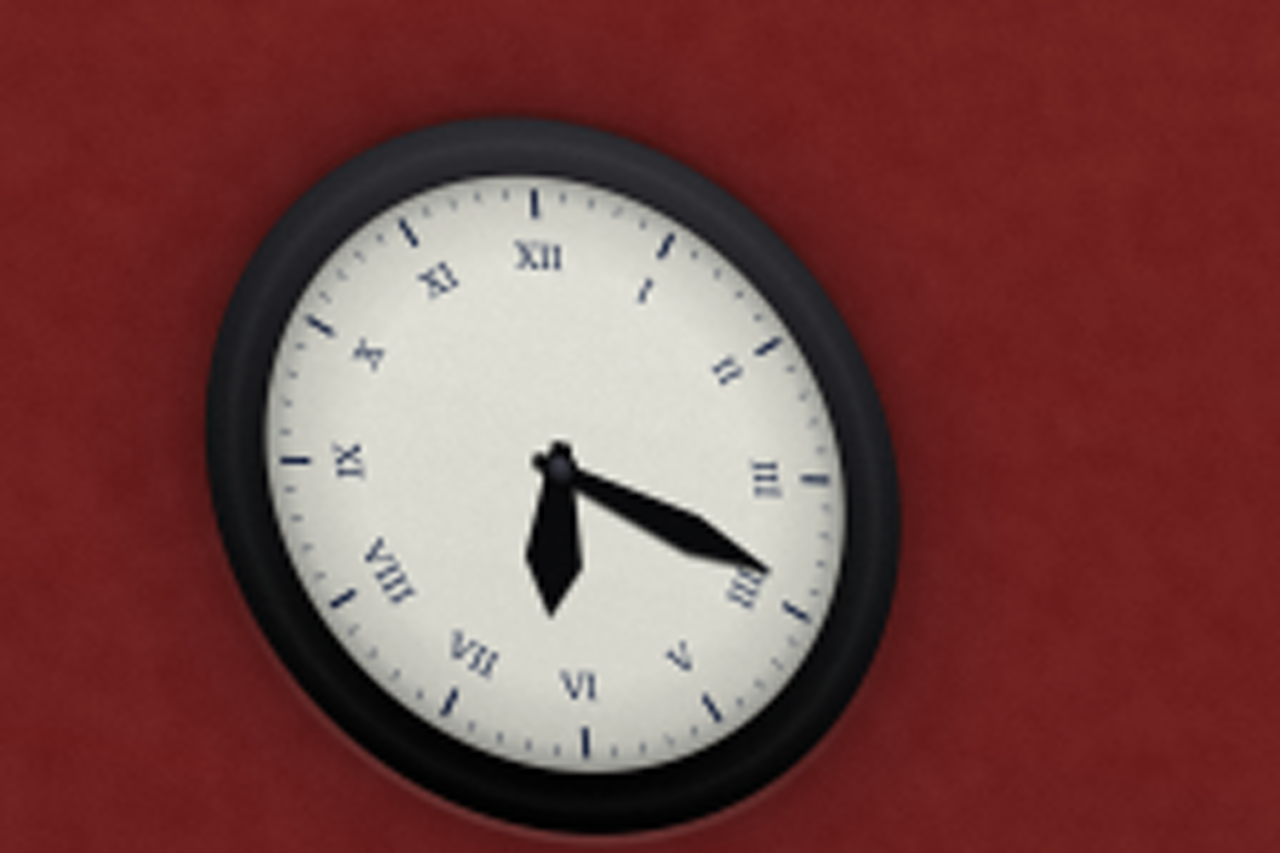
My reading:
6h19
